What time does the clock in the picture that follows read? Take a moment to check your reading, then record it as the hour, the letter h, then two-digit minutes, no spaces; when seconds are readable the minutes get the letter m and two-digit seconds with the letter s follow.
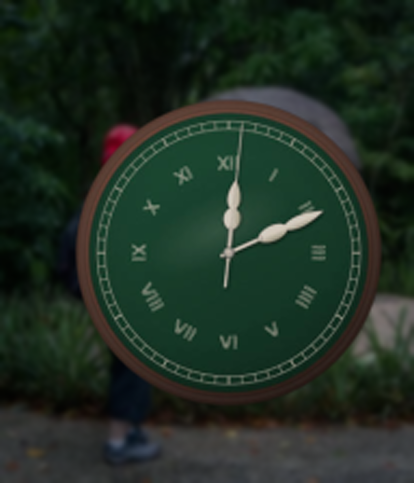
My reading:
12h11m01s
